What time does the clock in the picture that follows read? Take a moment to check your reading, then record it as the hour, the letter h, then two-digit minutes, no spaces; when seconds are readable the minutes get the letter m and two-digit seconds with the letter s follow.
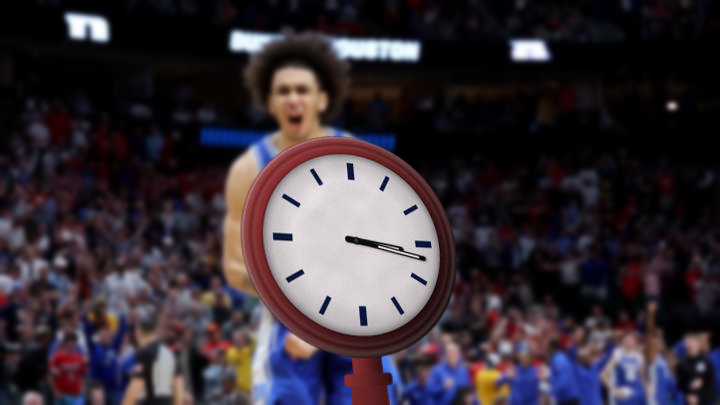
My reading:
3h17
